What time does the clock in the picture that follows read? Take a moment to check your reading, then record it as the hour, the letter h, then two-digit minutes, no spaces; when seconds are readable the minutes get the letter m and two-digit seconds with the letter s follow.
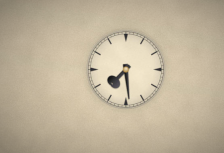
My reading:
7h29
